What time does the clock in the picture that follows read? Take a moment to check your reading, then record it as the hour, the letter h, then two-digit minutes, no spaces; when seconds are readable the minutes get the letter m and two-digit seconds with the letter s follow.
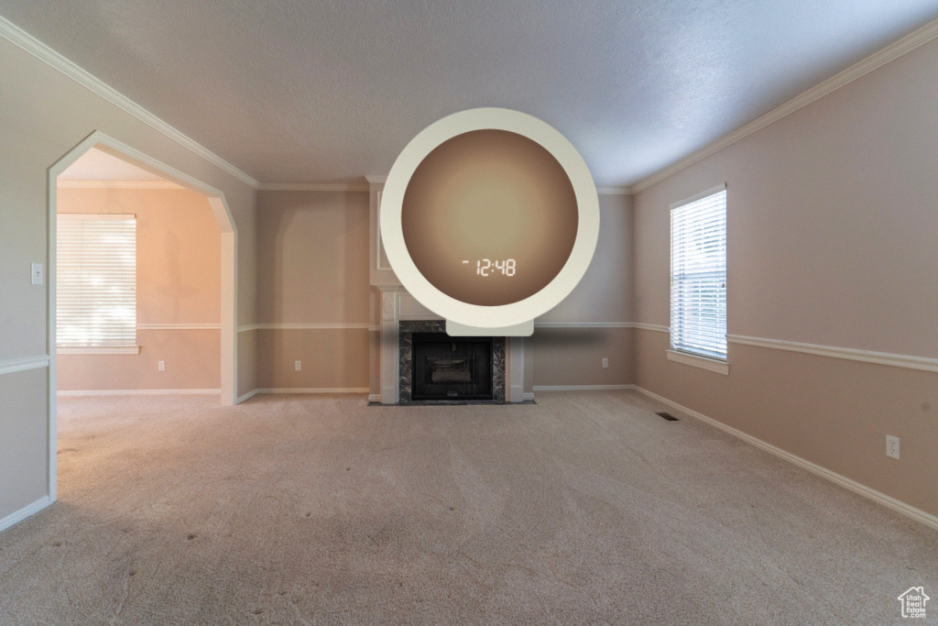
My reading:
12h48
